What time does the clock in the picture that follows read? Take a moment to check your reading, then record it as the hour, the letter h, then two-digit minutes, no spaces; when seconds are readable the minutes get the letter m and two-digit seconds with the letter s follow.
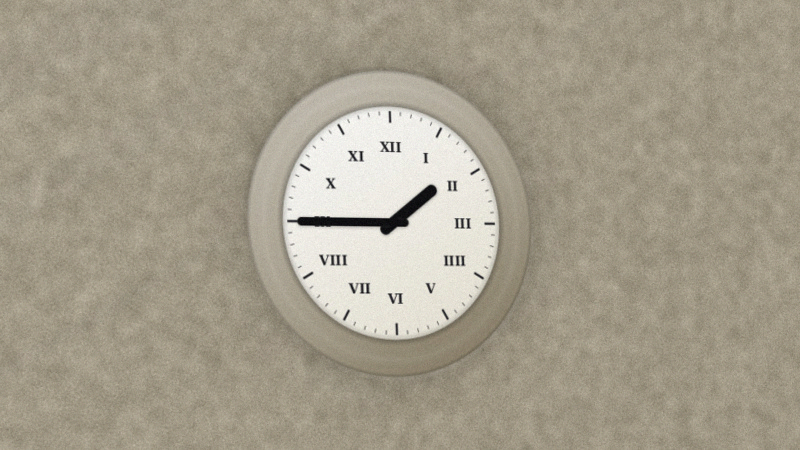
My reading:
1h45
